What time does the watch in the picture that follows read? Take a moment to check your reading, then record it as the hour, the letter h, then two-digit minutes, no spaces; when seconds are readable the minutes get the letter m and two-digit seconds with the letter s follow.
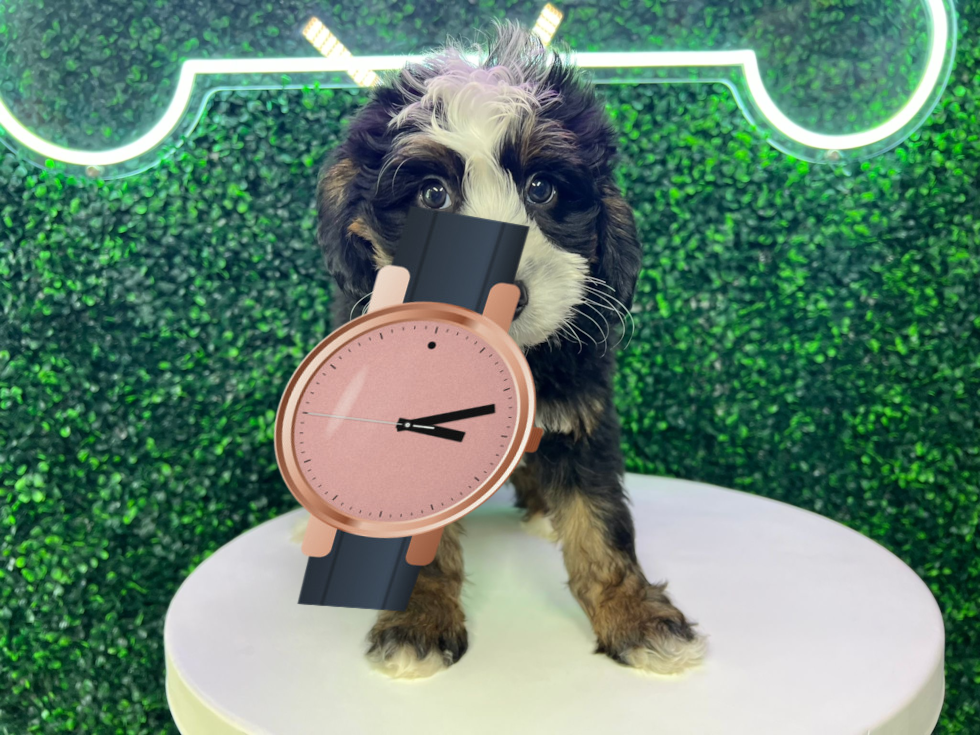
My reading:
3h11m45s
